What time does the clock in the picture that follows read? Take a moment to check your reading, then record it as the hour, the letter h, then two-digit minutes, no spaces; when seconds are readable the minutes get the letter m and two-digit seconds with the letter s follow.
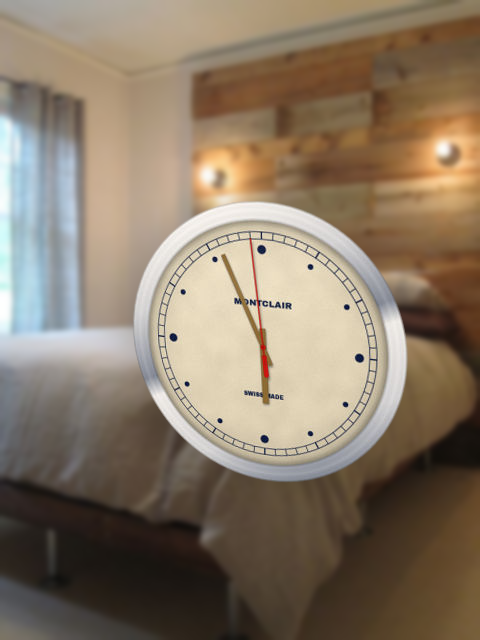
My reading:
5h55m59s
